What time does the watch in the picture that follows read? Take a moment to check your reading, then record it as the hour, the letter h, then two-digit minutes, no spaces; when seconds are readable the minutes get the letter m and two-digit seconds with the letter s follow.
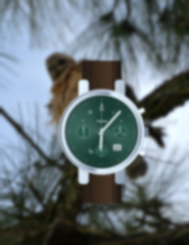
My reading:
6h07
